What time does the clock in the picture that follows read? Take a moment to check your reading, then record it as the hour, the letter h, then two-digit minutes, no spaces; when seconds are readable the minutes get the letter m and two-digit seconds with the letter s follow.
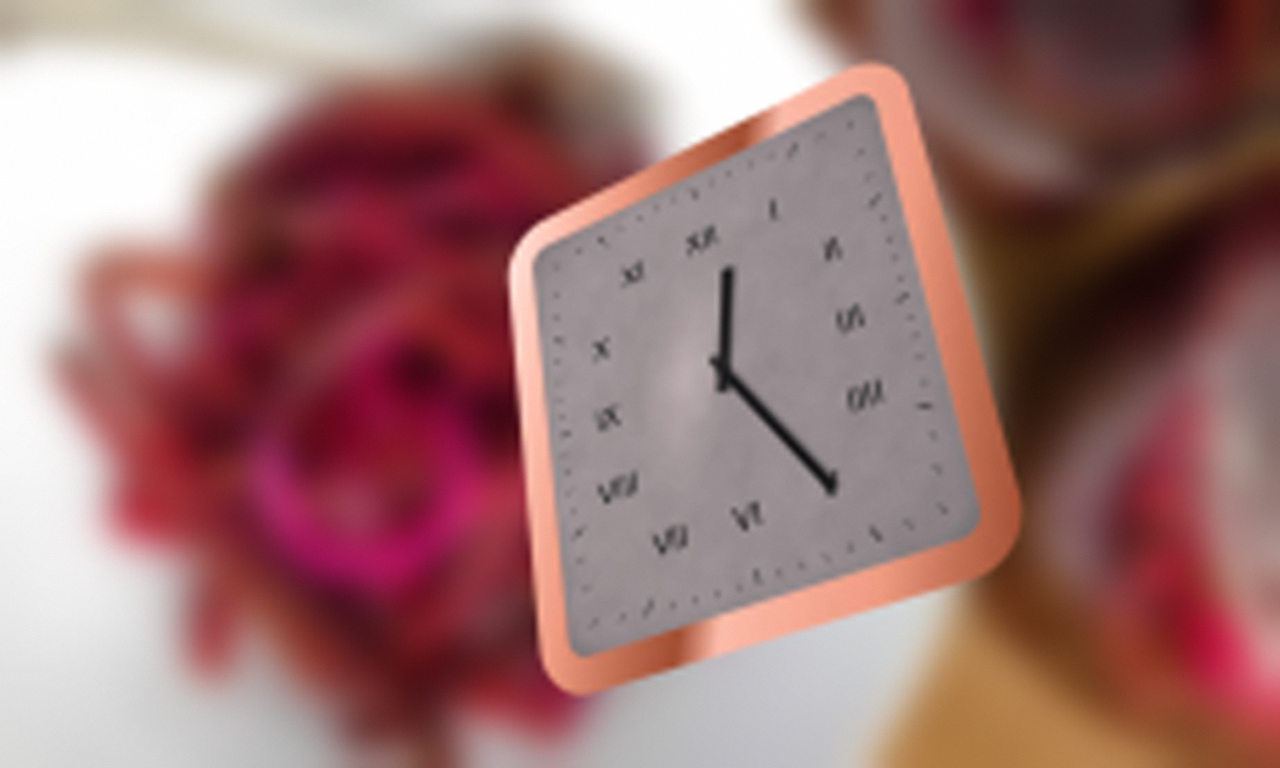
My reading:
12h25
